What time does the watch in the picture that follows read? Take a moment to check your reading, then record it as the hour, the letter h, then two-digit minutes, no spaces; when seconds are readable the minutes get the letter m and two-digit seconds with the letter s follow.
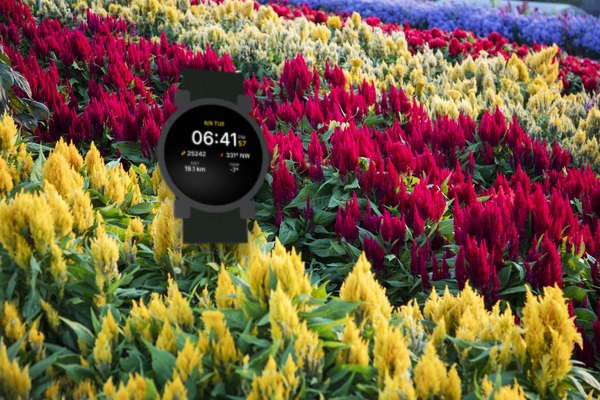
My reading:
6h41
